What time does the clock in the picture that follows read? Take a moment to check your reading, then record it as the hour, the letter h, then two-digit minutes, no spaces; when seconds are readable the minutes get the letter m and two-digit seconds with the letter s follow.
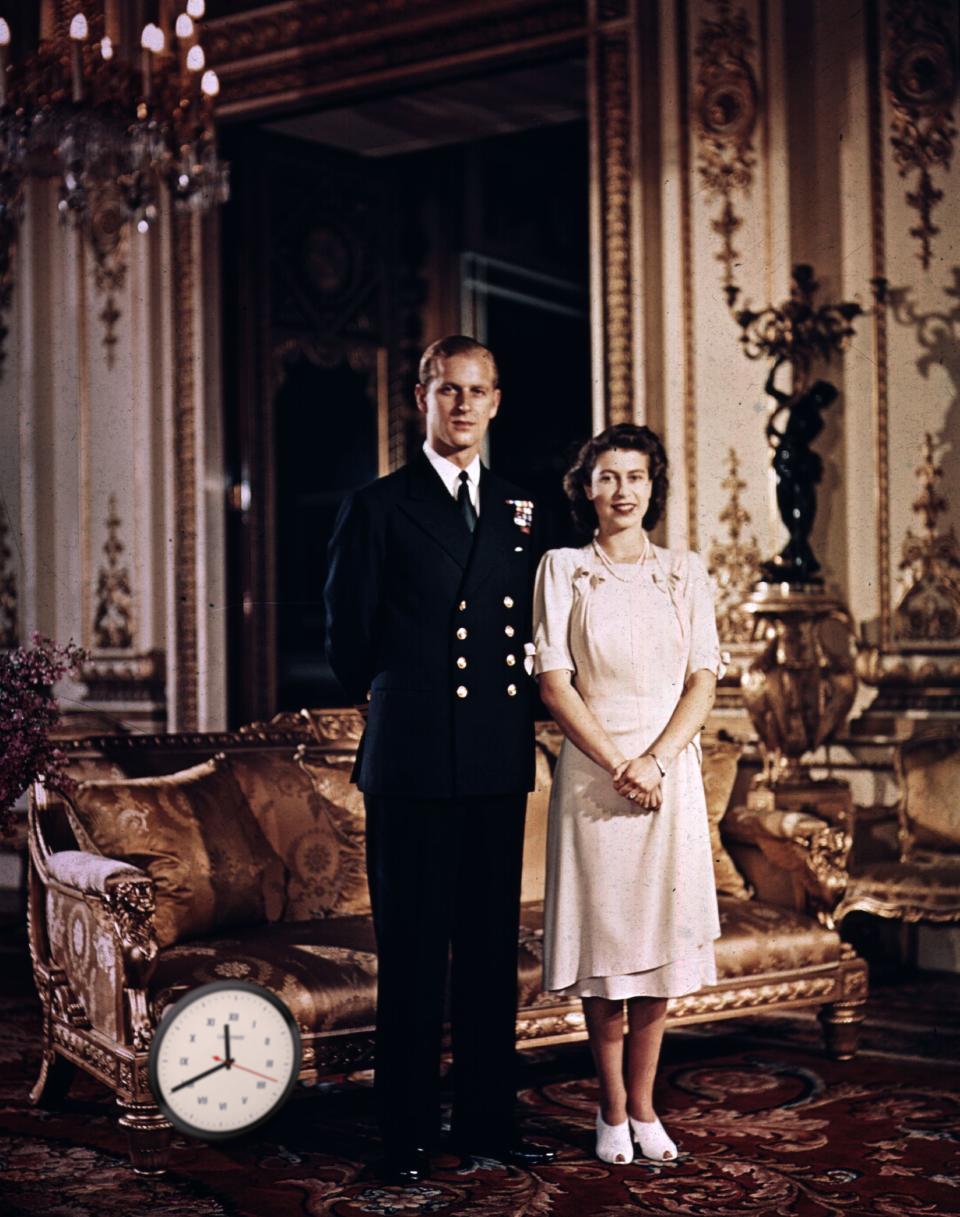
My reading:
11h40m18s
